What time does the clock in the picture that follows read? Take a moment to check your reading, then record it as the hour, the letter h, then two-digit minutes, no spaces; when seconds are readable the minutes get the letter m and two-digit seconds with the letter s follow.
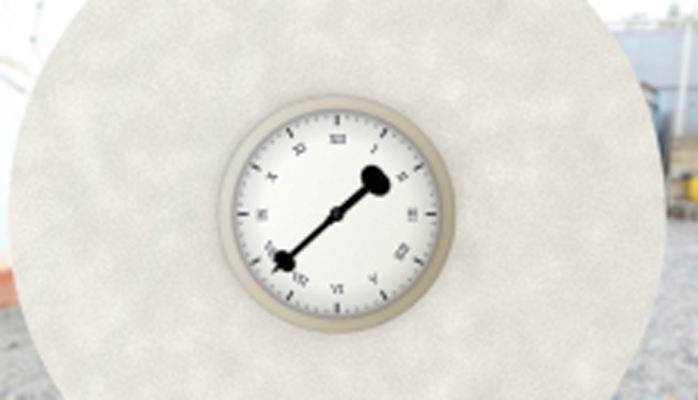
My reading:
1h38
